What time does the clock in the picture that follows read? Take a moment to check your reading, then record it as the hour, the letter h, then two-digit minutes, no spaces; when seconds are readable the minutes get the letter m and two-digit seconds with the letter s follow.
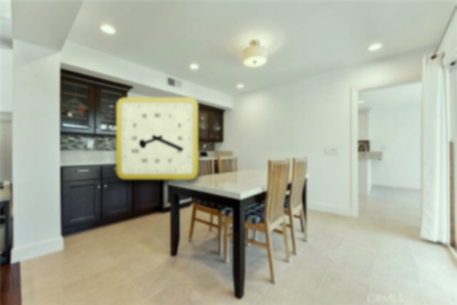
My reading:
8h19
